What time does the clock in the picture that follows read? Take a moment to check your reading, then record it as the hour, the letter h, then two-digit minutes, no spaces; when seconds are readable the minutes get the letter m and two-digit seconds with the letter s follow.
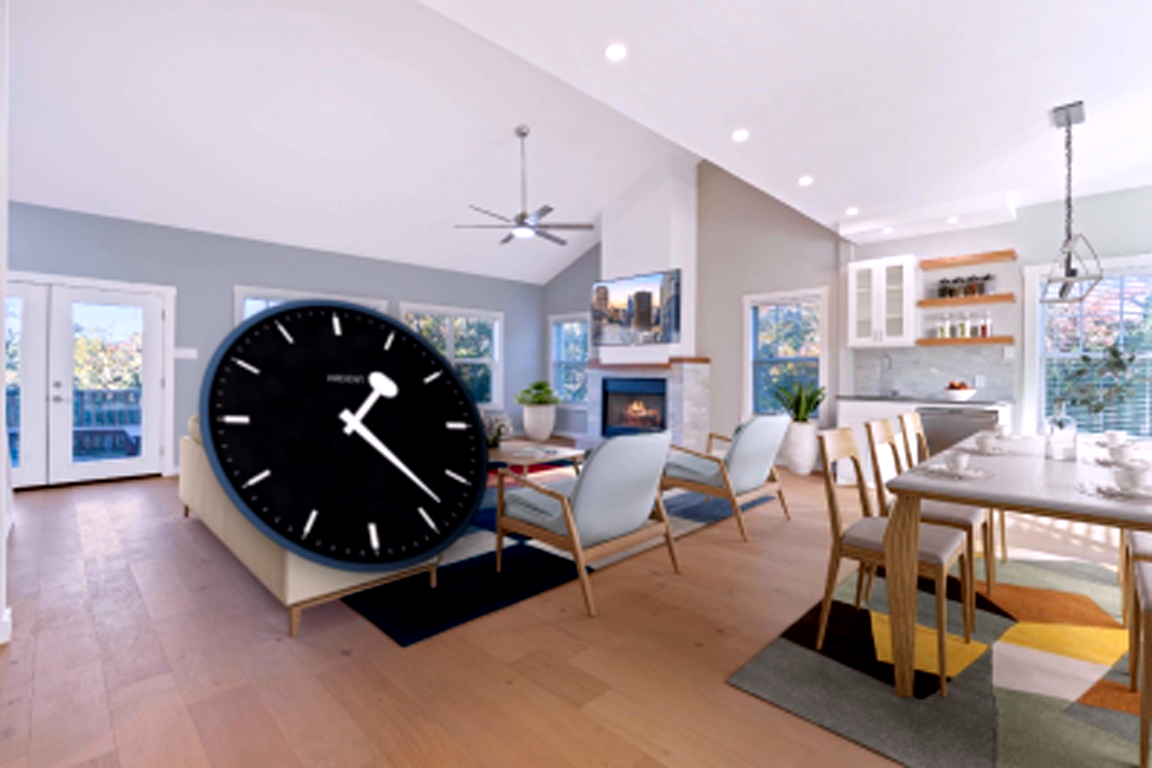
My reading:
1h23
